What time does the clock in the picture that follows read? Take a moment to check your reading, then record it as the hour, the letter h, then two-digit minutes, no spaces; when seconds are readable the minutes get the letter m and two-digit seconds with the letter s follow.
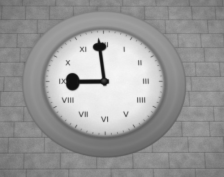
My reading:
8h59
